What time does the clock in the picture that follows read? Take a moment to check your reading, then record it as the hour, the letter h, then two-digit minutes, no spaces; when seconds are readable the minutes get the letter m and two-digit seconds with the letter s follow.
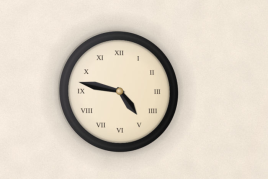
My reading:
4h47
